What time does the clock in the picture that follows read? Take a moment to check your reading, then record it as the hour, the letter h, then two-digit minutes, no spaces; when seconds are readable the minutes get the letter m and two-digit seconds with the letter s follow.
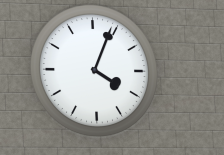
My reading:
4h04
